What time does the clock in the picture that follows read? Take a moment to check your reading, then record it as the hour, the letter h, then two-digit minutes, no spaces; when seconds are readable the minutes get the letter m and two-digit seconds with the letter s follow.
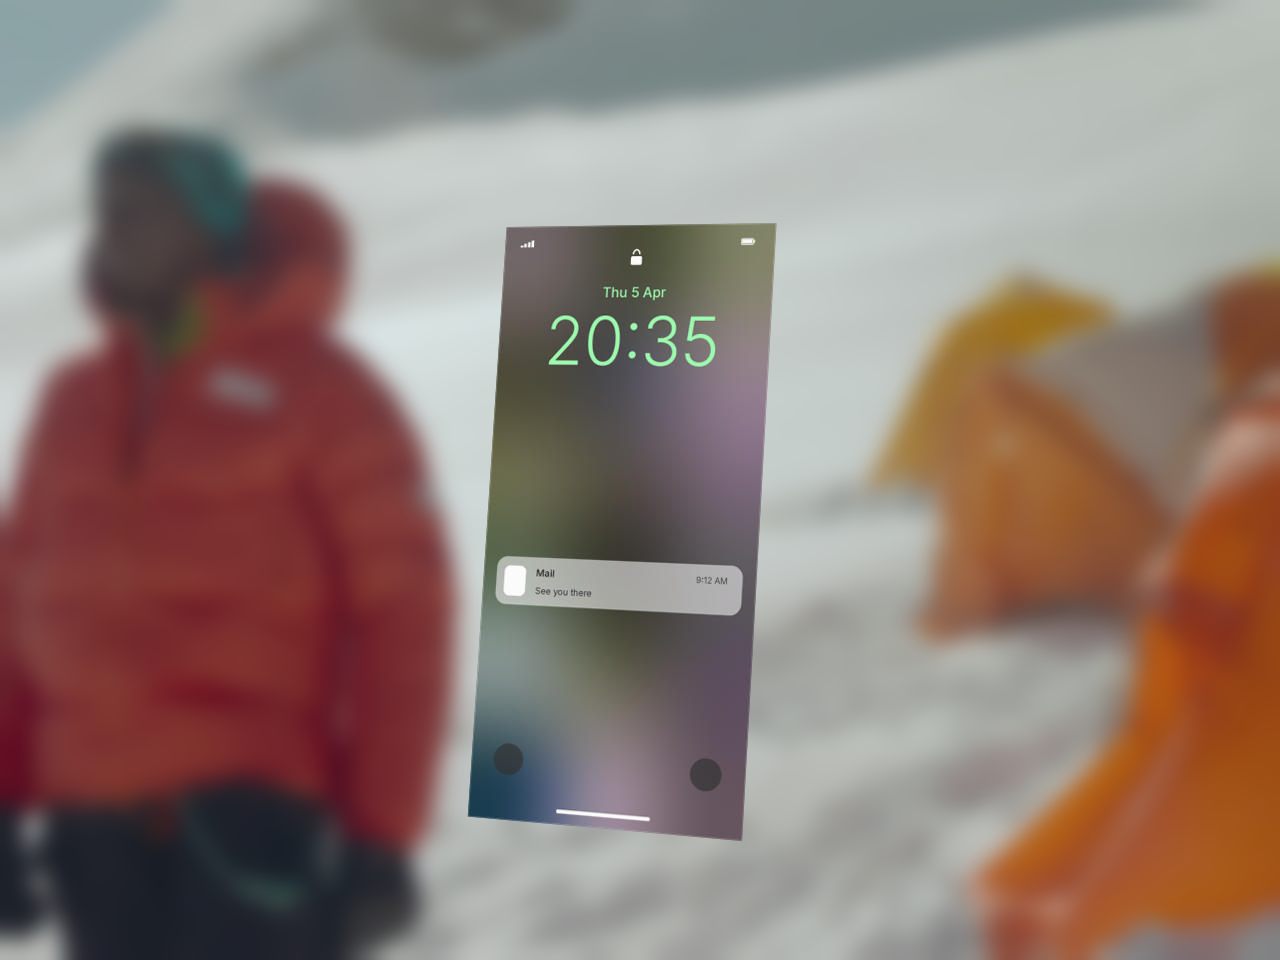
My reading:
20h35
